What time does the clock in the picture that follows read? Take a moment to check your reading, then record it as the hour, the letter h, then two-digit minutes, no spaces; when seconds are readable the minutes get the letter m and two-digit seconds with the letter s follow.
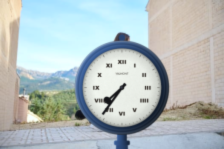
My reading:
7h36
